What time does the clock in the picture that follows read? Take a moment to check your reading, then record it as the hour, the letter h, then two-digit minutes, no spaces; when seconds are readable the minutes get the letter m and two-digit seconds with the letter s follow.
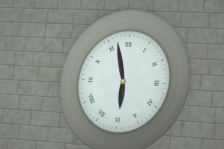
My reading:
5h57
